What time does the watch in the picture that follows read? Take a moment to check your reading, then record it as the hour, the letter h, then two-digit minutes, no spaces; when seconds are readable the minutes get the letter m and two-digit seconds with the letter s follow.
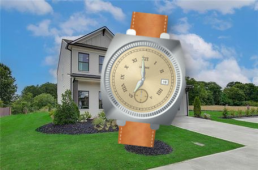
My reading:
6h59
